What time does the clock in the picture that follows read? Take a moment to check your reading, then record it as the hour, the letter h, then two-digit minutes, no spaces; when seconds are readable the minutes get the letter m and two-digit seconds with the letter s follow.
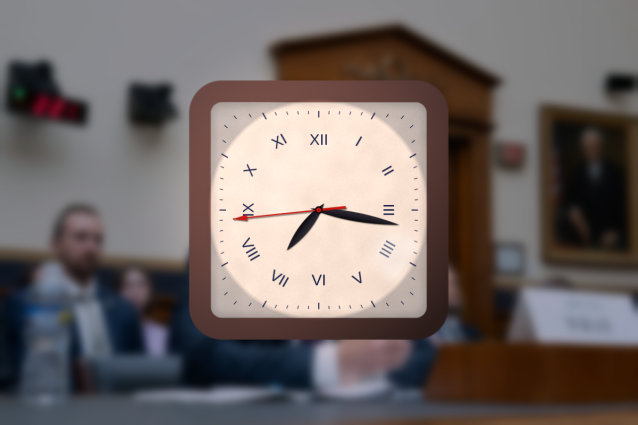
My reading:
7h16m44s
